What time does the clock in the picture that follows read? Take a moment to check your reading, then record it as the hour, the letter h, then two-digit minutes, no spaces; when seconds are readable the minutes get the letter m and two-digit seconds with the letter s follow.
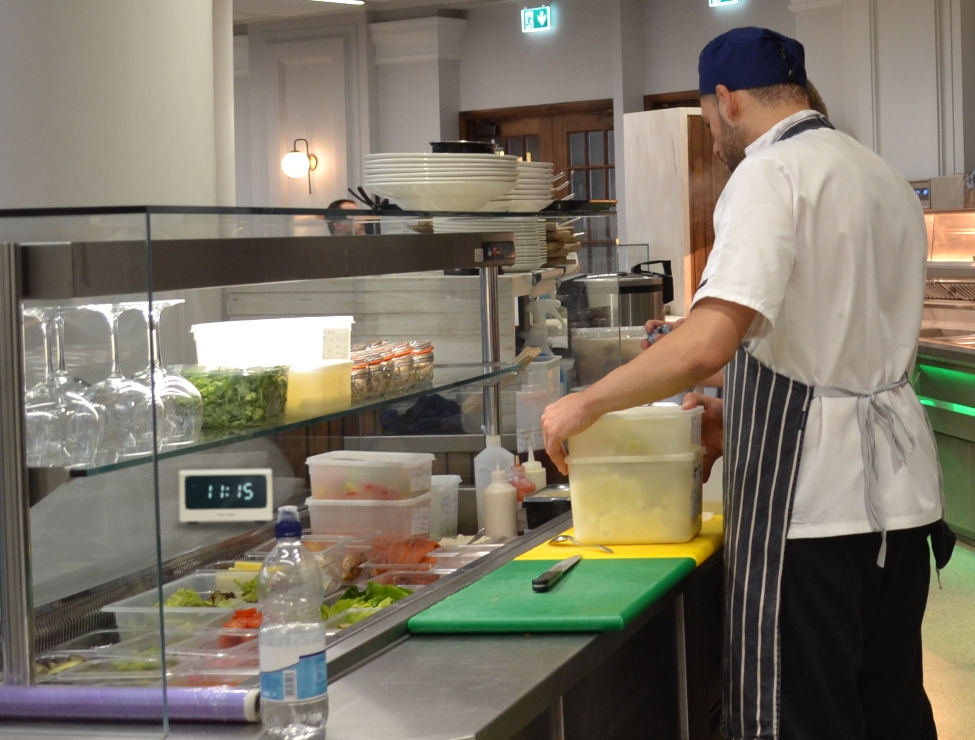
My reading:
11h15
